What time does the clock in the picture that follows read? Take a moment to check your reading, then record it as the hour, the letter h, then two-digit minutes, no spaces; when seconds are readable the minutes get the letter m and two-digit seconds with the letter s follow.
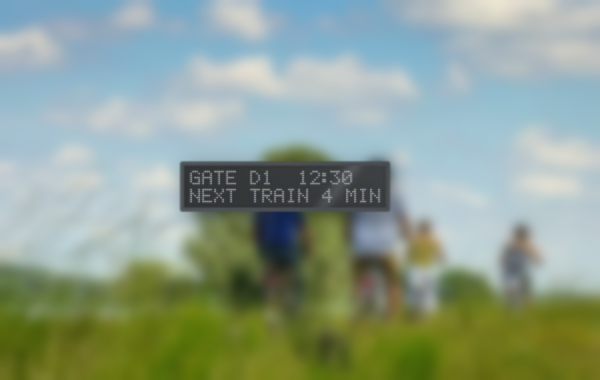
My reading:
12h30
